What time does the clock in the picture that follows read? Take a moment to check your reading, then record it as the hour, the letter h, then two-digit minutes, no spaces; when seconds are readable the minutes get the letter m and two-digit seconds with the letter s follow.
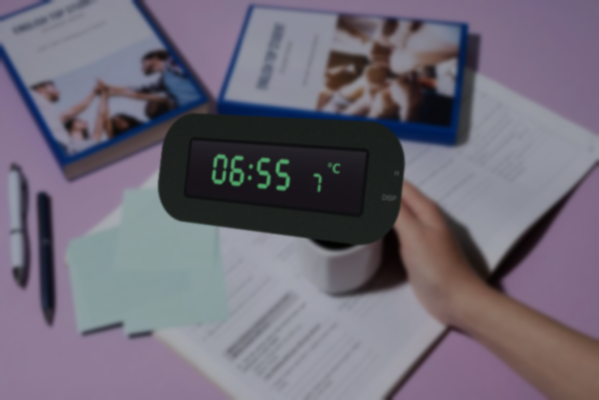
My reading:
6h55
